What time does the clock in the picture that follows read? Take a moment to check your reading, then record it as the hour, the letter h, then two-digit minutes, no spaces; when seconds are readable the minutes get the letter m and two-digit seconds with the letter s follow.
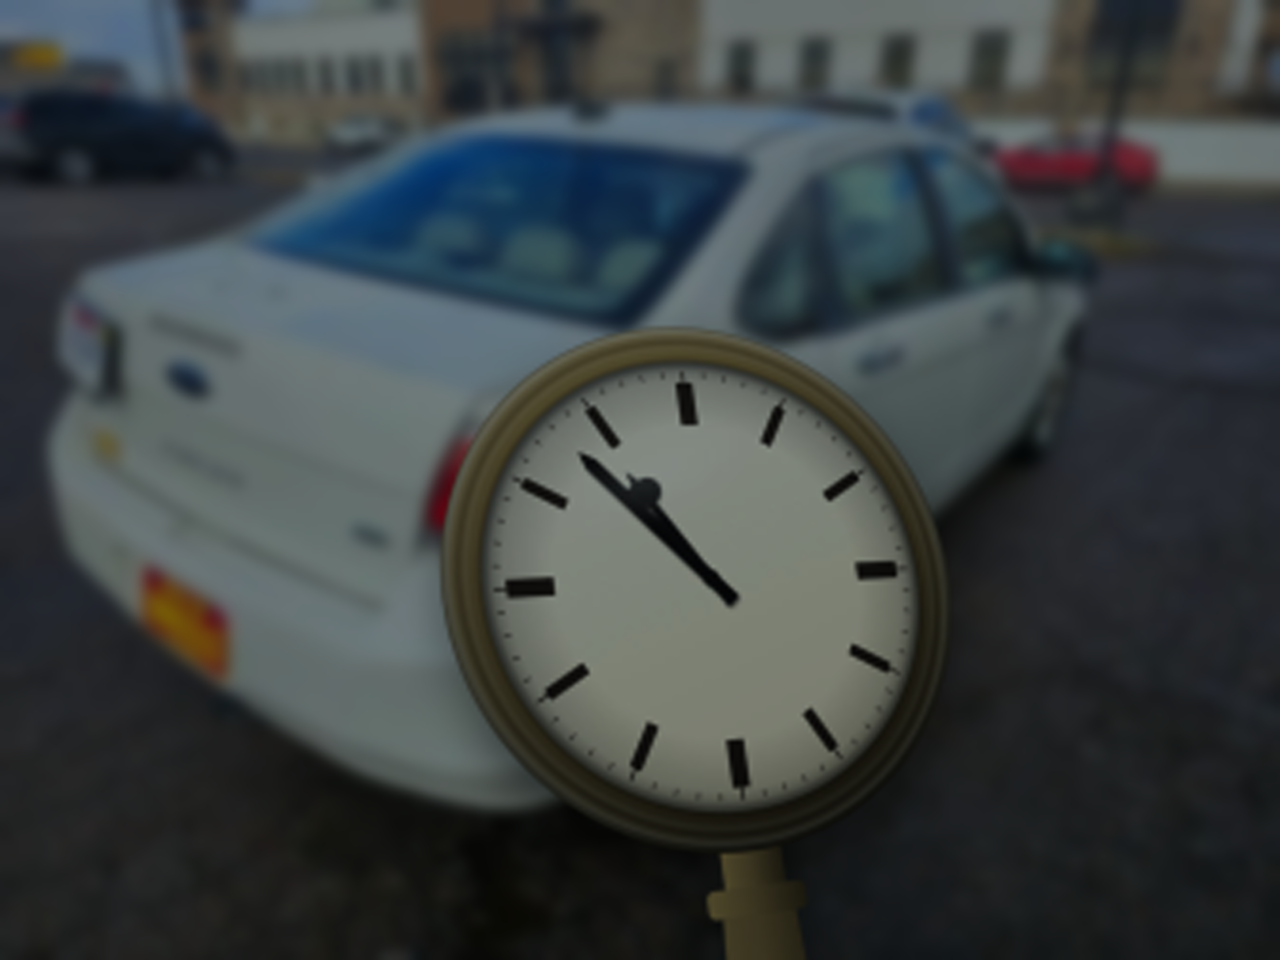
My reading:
10h53
